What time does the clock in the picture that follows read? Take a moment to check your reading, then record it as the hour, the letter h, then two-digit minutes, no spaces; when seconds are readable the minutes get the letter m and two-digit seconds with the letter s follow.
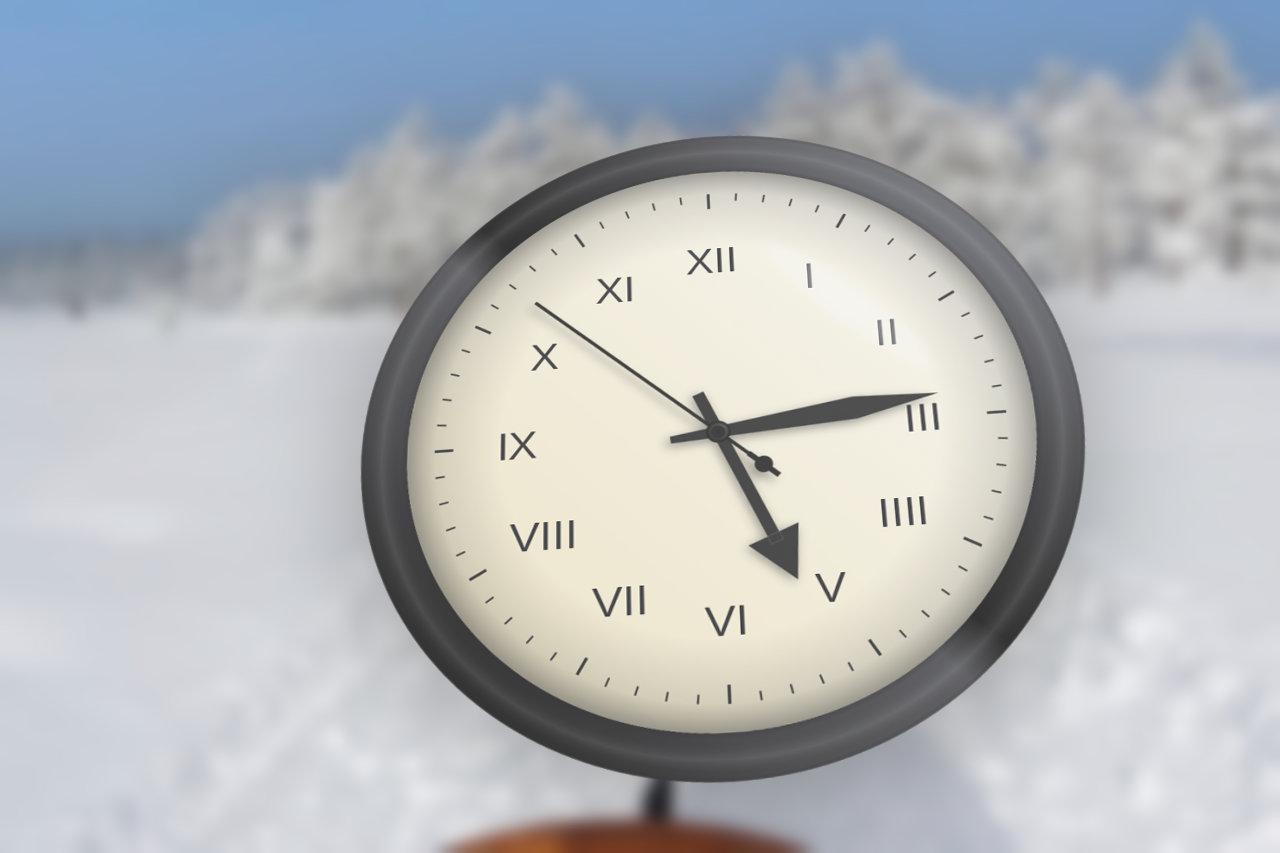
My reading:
5h13m52s
